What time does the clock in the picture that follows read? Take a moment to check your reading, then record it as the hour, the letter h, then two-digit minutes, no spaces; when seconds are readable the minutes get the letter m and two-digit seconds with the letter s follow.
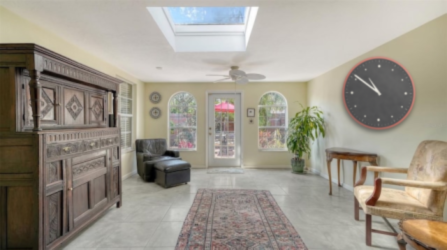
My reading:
10h51
